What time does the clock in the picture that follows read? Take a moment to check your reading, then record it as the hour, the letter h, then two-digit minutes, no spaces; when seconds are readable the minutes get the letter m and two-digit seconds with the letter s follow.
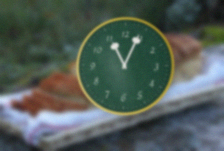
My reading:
11h04
